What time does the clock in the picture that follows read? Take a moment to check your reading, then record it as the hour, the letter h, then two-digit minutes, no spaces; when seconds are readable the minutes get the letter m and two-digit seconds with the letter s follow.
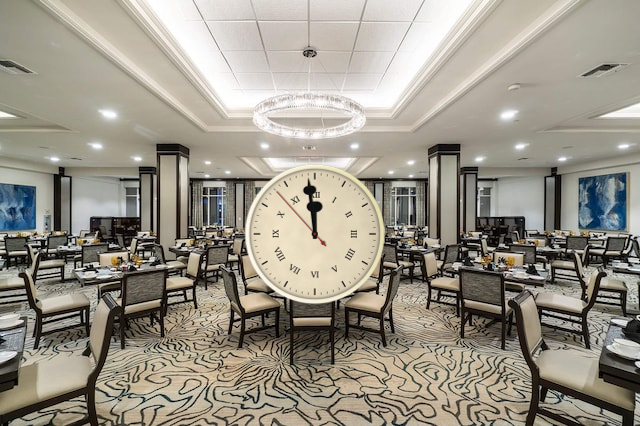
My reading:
11h58m53s
